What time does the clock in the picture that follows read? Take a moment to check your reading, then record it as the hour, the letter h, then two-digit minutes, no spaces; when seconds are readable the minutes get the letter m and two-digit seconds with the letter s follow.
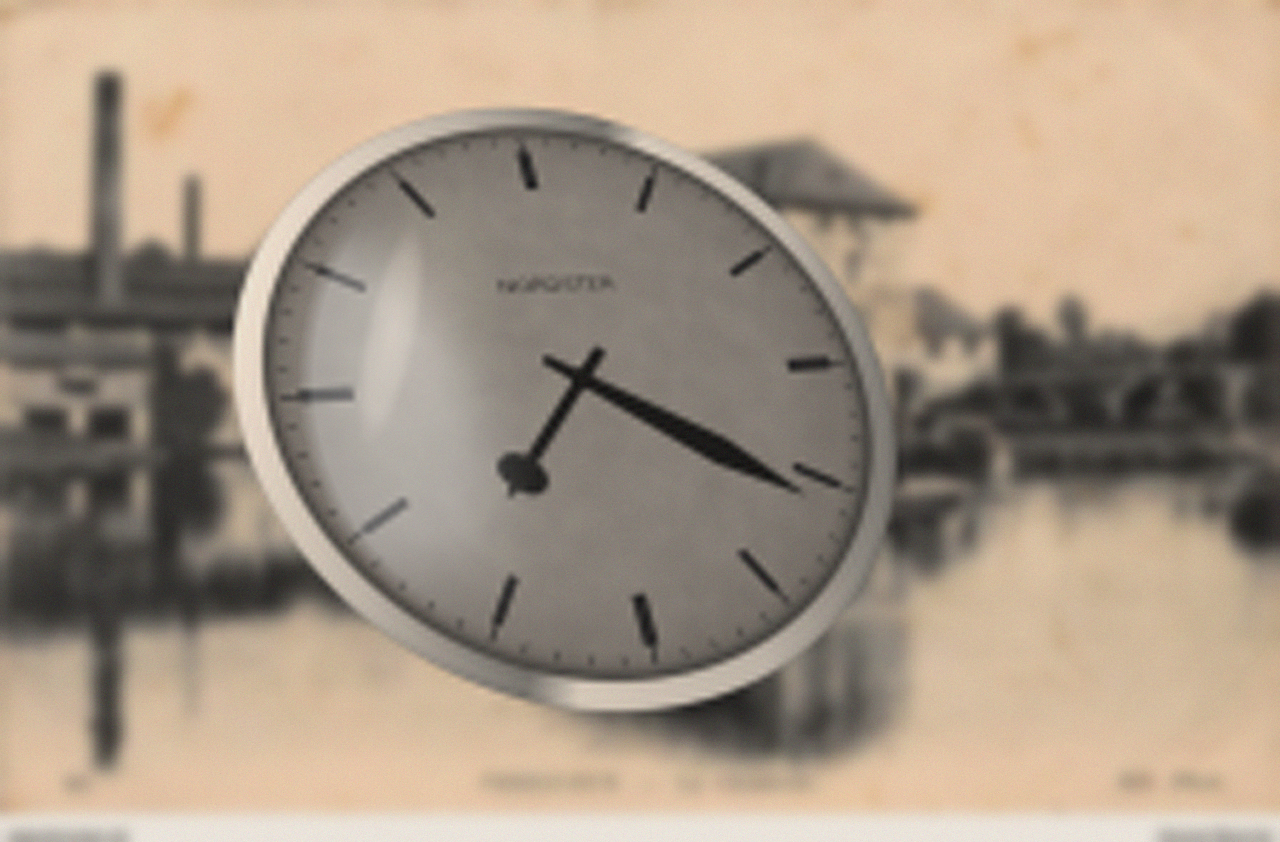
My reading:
7h21
